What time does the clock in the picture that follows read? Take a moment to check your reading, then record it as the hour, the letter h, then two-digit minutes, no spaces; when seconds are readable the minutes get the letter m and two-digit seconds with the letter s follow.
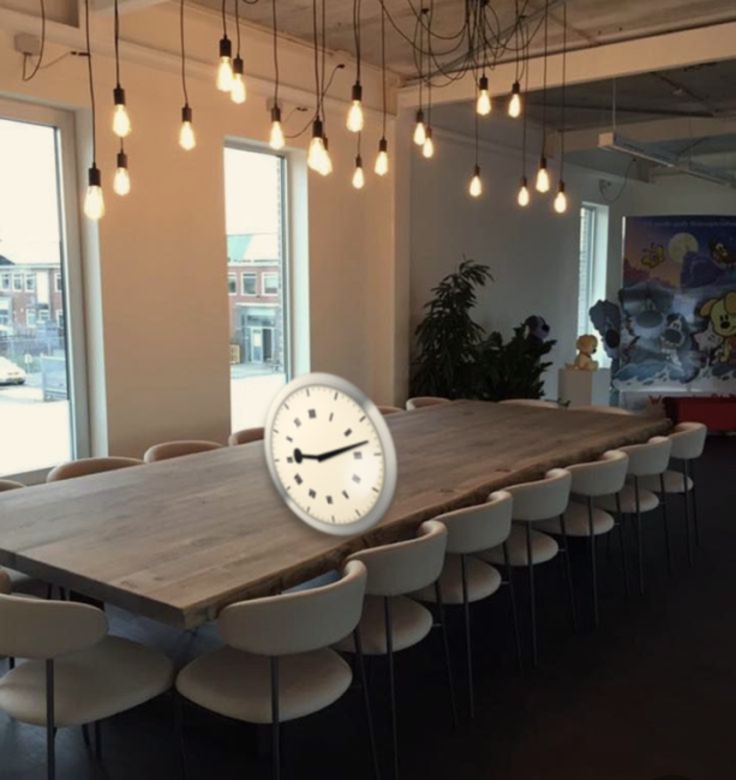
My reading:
9h13
